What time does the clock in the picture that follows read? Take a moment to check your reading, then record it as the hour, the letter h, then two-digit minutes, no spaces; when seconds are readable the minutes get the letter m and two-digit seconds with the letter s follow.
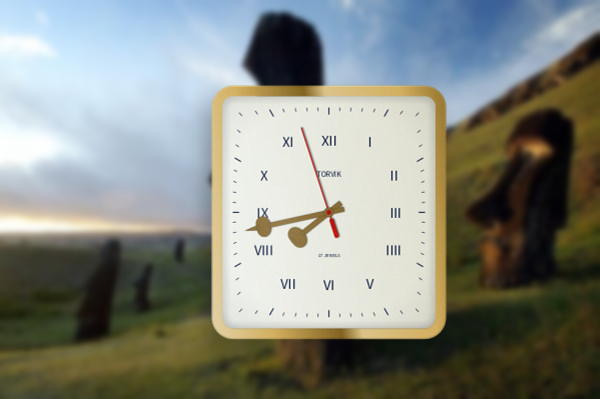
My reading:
7h42m57s
